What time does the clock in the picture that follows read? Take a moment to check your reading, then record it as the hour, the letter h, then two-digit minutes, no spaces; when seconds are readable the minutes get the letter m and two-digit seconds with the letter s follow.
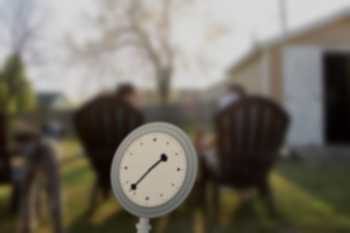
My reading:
1h37
